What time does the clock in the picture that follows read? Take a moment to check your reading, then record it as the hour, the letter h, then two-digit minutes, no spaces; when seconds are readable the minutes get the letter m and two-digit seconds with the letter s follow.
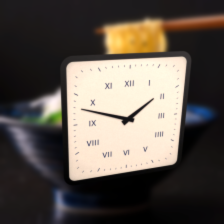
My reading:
1h48
